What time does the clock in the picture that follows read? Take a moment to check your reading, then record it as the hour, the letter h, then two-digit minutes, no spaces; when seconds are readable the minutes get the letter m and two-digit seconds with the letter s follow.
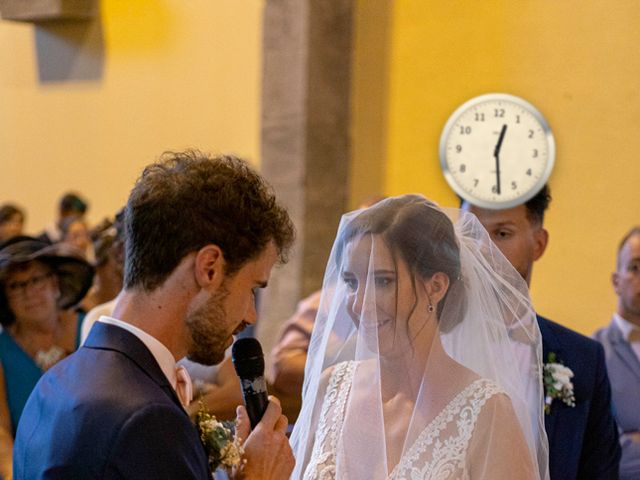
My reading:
12h29
